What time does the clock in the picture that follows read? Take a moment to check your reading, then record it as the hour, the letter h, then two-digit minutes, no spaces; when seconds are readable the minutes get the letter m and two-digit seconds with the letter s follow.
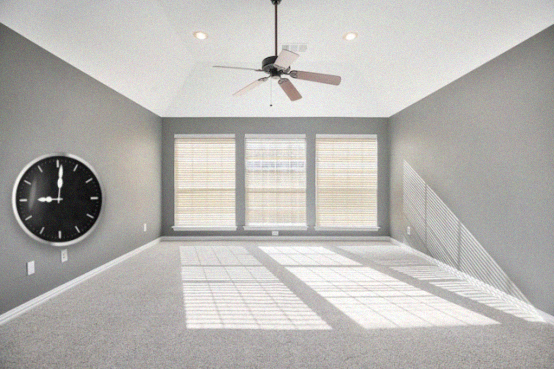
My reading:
9h01
